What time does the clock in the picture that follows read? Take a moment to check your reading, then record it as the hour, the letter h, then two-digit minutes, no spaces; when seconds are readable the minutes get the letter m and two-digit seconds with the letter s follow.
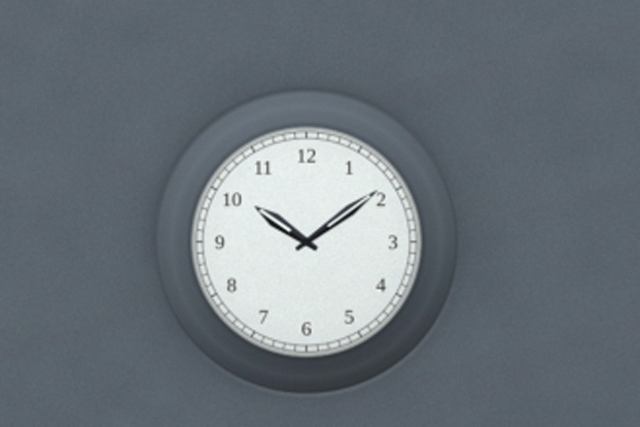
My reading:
10h09
